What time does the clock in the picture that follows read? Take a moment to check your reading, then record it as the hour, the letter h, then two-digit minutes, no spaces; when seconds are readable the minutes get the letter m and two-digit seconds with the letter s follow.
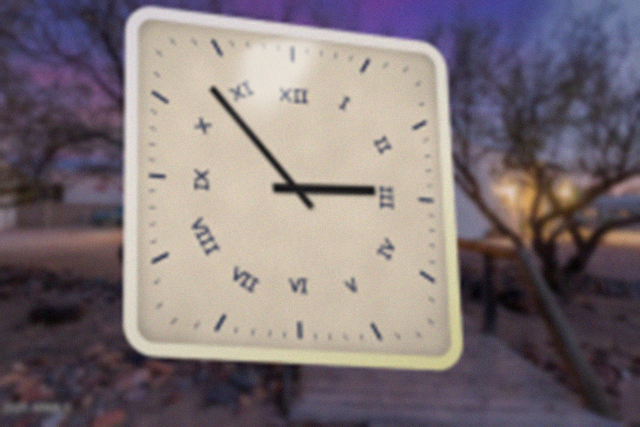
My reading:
2h53
